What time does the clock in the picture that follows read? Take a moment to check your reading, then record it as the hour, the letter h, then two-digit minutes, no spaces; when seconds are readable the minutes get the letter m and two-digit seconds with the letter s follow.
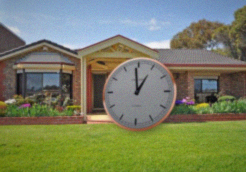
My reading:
12h59
